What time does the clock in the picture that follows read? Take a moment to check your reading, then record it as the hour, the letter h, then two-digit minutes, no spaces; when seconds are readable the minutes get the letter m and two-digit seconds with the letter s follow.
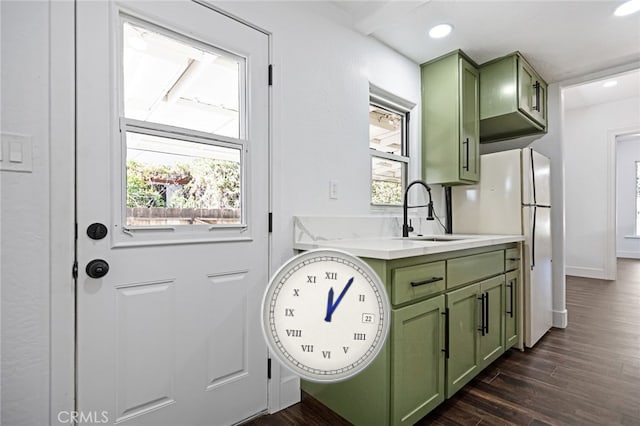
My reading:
12h05
